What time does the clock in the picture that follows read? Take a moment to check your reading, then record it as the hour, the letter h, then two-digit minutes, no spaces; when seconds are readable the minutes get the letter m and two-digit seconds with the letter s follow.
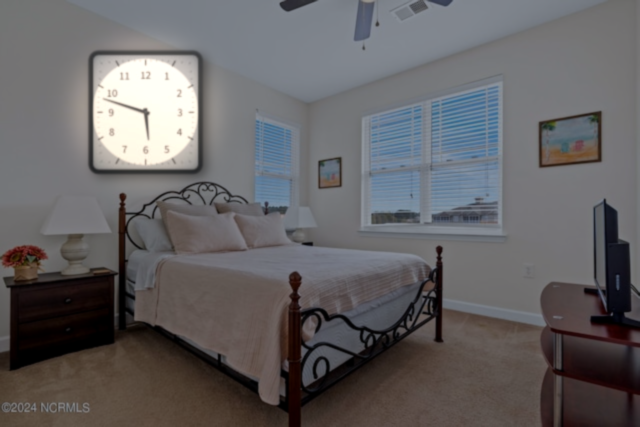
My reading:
5h48
